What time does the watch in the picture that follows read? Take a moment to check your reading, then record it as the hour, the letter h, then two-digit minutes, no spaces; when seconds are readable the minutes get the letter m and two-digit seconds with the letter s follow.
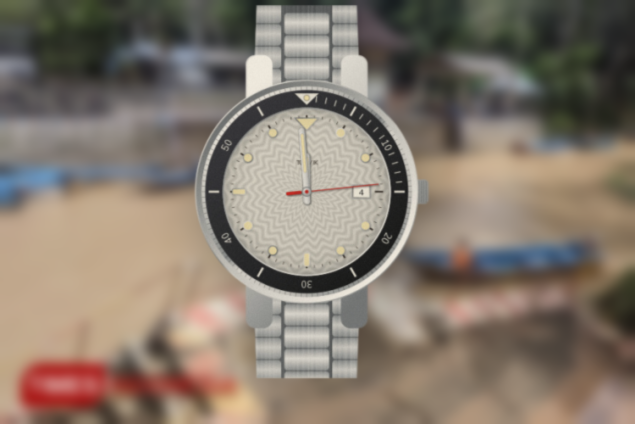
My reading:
11h59m14s
